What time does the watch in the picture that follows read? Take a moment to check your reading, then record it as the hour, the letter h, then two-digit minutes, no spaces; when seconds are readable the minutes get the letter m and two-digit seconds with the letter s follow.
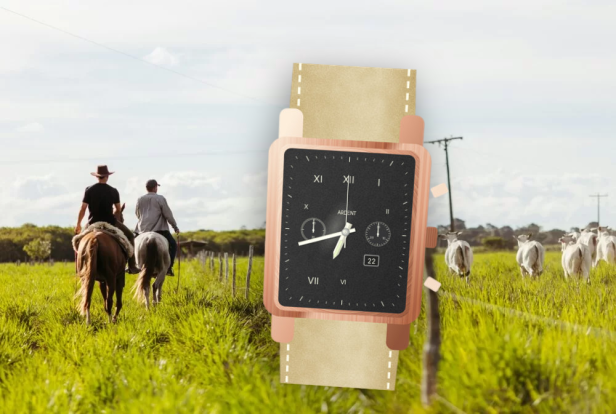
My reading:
6h42
